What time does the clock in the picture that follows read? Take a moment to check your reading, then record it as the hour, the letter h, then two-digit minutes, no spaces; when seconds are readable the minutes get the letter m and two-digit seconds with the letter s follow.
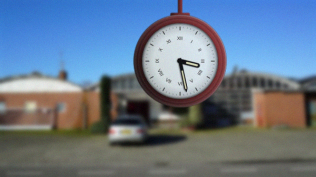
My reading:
3h28
